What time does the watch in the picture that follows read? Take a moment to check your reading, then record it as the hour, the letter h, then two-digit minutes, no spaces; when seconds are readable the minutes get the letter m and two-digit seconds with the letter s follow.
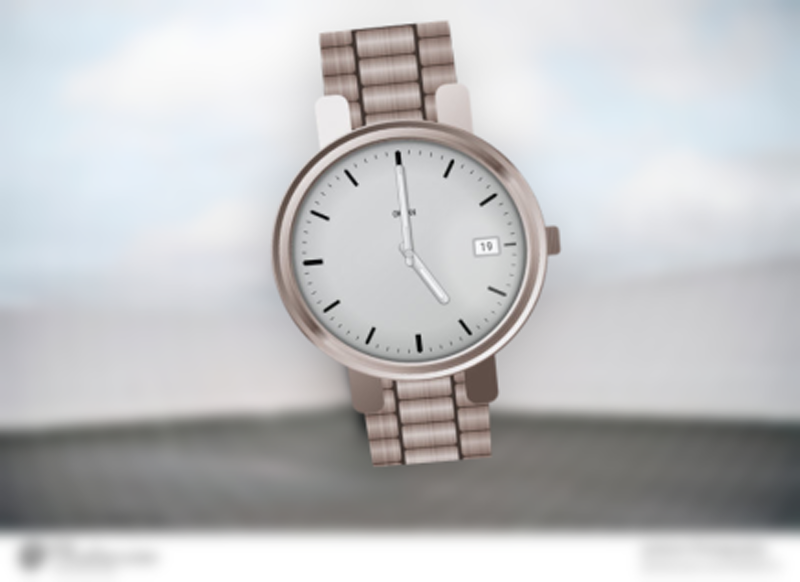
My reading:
5h00
